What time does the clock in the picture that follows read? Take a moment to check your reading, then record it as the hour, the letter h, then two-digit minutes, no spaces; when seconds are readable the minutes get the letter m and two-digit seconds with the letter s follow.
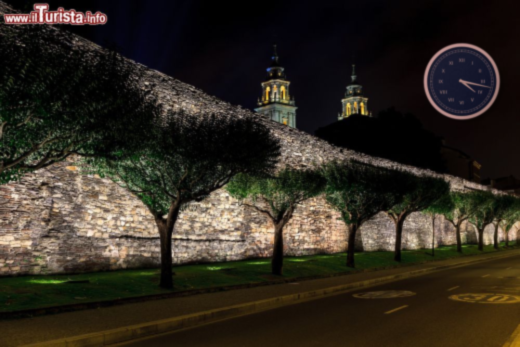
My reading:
4h17
